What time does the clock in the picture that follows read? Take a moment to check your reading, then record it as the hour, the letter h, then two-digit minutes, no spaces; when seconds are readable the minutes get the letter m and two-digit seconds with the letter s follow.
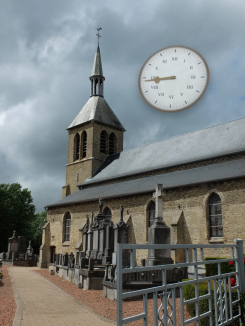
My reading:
8h44
